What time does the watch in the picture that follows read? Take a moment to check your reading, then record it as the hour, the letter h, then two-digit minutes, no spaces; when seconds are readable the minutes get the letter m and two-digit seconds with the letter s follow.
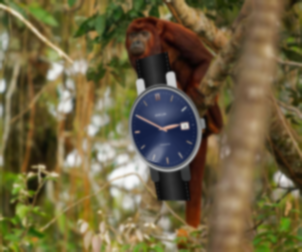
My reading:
2h50
